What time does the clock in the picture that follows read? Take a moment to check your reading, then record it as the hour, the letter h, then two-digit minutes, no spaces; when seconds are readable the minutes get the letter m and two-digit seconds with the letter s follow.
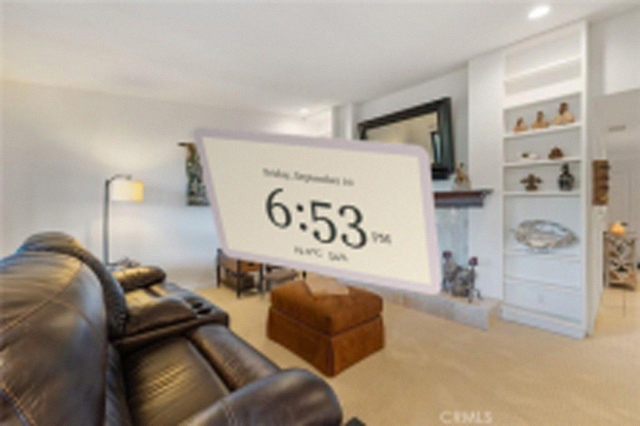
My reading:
6h53
